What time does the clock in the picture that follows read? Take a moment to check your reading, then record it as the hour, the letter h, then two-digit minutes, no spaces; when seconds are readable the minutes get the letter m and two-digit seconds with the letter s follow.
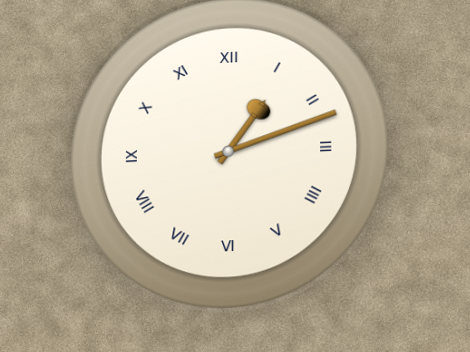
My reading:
1h12
